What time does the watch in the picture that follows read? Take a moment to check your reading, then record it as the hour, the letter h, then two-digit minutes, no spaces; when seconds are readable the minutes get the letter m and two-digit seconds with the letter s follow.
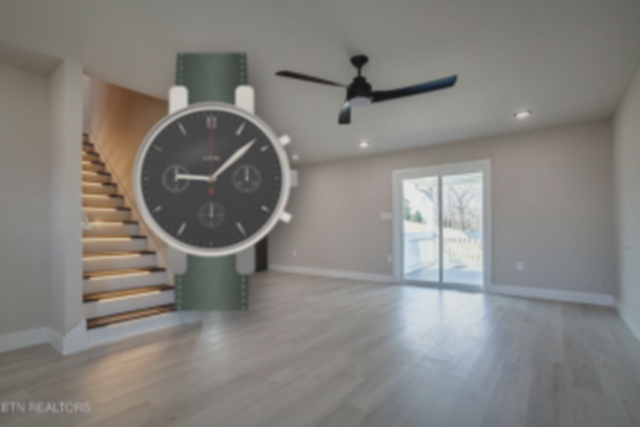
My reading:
9h08
